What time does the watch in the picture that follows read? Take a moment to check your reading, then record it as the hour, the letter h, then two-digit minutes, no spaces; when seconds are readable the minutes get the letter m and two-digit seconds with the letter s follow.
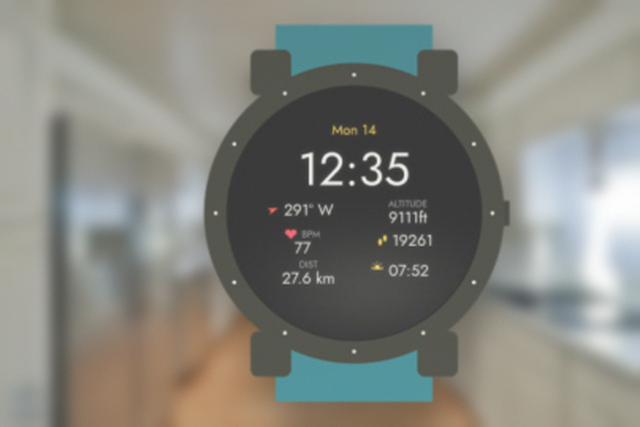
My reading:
12h35
